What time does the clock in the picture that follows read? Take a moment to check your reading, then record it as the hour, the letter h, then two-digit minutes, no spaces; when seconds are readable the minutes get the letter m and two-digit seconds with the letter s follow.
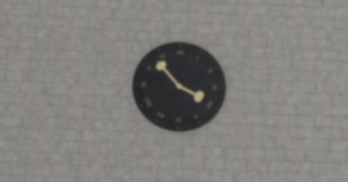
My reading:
3h53
